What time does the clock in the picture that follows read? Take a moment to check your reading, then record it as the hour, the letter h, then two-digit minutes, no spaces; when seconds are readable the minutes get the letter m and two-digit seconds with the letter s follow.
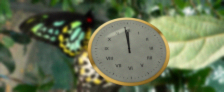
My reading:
11h59
